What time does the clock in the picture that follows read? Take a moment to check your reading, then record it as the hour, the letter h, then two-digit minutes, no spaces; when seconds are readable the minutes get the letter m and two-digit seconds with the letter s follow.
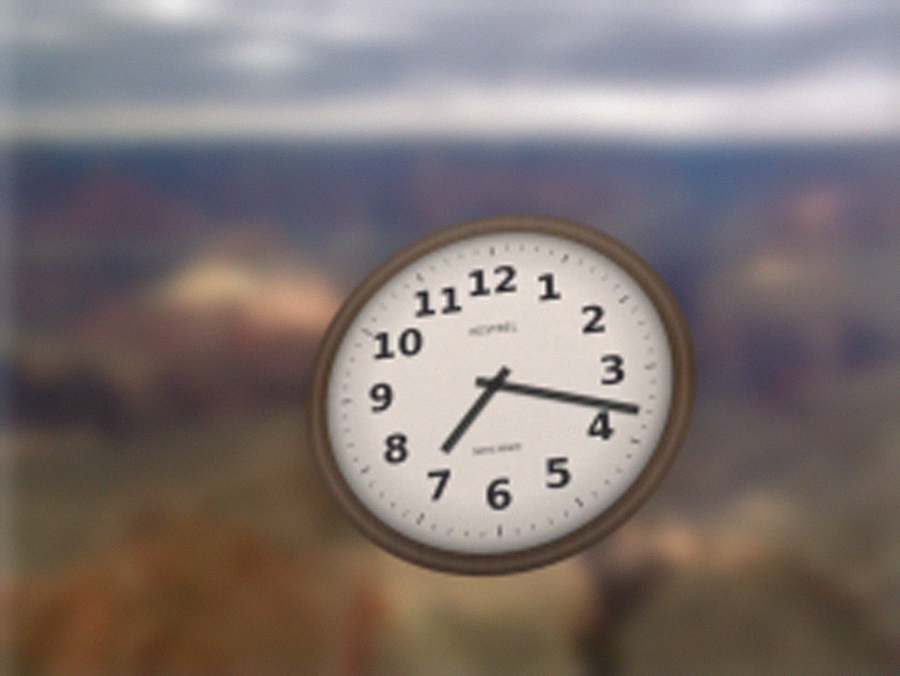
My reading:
7h18
